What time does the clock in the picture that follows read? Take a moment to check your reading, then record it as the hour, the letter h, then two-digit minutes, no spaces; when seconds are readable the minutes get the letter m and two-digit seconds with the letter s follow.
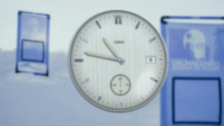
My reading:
10h47
